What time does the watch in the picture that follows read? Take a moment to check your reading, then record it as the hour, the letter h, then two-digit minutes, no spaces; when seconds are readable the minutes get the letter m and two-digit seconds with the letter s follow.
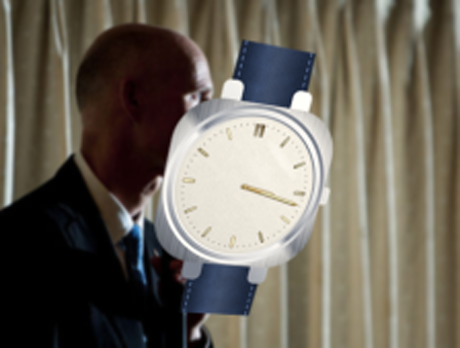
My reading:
3h17
